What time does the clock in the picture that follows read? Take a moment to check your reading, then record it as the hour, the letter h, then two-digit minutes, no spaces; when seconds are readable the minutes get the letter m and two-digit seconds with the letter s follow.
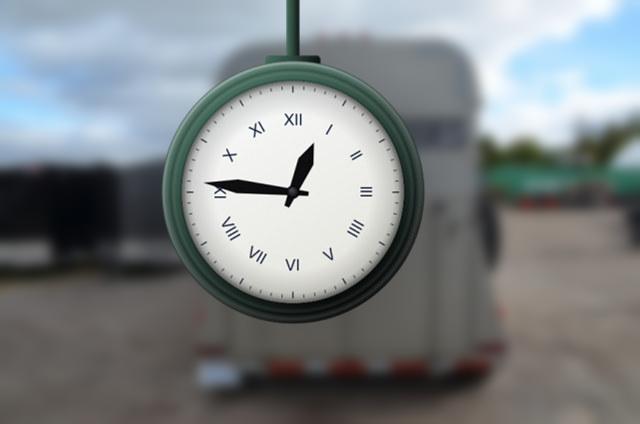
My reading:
12h46
